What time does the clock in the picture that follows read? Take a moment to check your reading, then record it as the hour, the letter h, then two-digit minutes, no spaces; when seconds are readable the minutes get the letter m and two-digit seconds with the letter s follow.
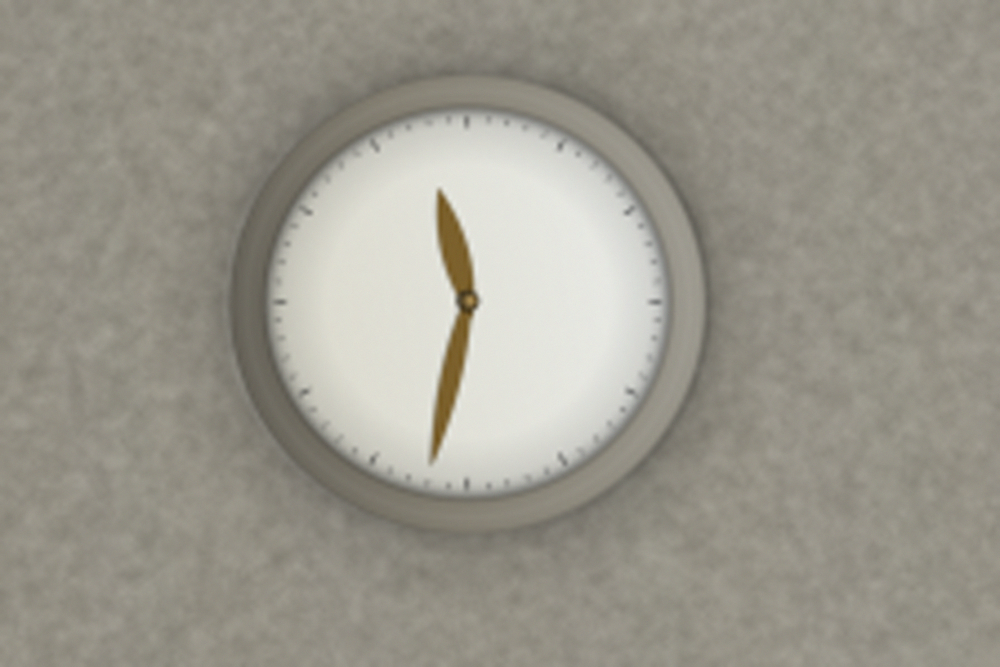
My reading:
11h32
